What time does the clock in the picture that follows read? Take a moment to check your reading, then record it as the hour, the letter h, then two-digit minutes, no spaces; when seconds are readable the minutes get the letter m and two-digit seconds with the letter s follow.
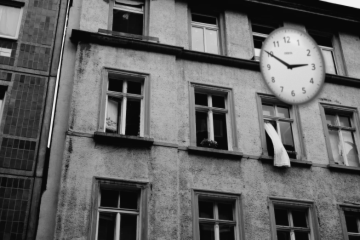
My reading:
2h50
